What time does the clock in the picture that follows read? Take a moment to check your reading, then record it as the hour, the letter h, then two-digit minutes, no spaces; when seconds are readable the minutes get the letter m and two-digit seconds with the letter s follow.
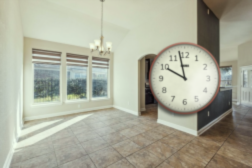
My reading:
9h58
